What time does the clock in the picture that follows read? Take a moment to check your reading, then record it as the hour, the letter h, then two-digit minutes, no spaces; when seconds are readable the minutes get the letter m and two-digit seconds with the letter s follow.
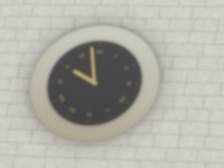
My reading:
9h58
